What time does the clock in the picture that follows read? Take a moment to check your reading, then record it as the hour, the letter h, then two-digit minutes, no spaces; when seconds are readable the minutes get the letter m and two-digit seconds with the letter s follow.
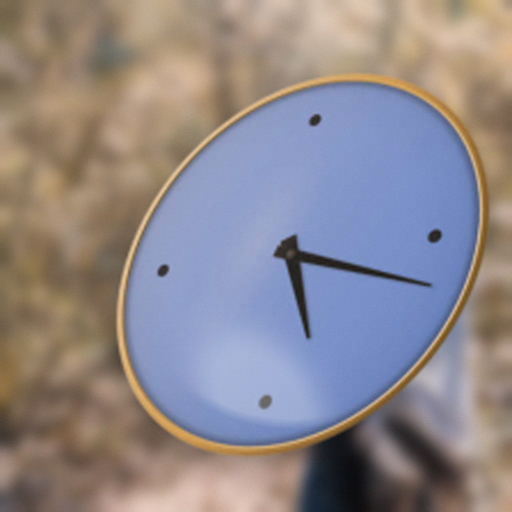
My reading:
5h18
